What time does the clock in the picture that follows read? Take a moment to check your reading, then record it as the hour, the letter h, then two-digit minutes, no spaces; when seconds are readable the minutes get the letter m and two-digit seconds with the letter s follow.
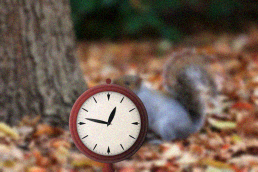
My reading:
12h47
